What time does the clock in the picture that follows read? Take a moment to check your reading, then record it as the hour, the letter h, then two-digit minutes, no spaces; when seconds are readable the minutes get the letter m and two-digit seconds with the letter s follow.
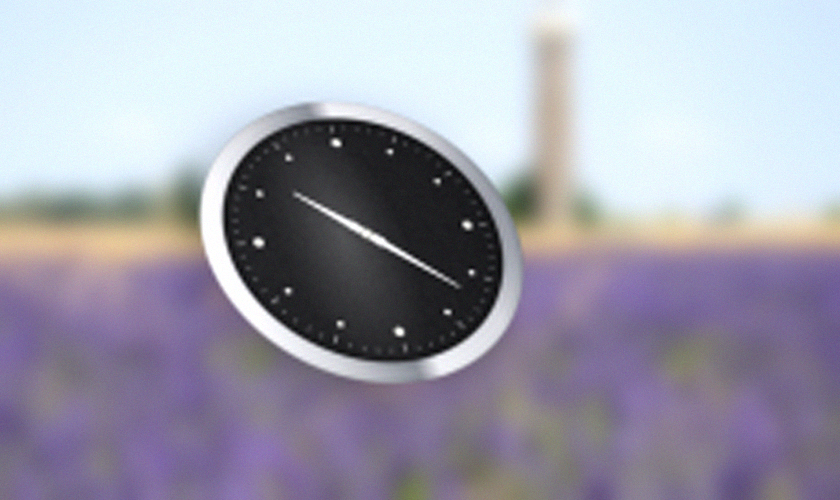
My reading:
10h22
